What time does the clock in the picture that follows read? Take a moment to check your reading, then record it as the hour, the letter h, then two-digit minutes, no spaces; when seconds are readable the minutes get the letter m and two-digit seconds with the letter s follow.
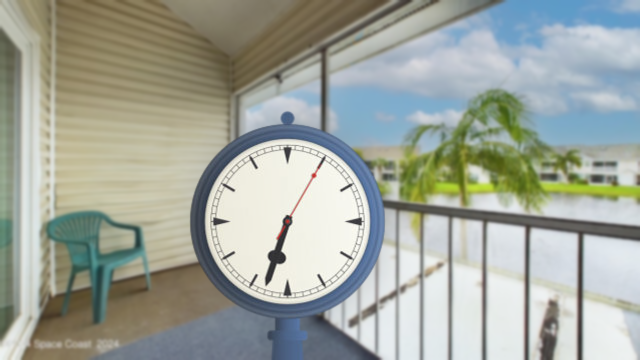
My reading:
6h33m05s
